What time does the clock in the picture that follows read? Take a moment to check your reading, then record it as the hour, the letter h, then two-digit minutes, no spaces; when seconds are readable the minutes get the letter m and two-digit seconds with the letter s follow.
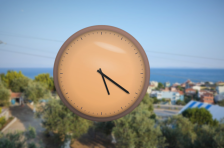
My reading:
5h21
